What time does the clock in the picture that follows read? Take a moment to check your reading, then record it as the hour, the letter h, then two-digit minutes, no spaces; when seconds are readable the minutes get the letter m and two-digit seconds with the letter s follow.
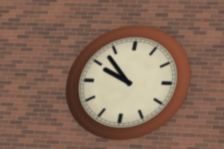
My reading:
9h53
